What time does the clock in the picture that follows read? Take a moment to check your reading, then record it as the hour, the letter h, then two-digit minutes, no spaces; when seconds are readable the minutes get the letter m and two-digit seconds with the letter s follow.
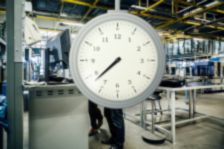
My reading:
7h38
